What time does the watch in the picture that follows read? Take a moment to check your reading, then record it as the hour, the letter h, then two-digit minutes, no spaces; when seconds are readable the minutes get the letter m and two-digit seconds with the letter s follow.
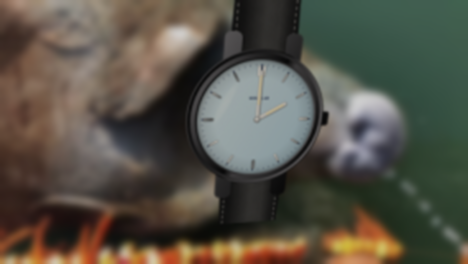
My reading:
2h00
